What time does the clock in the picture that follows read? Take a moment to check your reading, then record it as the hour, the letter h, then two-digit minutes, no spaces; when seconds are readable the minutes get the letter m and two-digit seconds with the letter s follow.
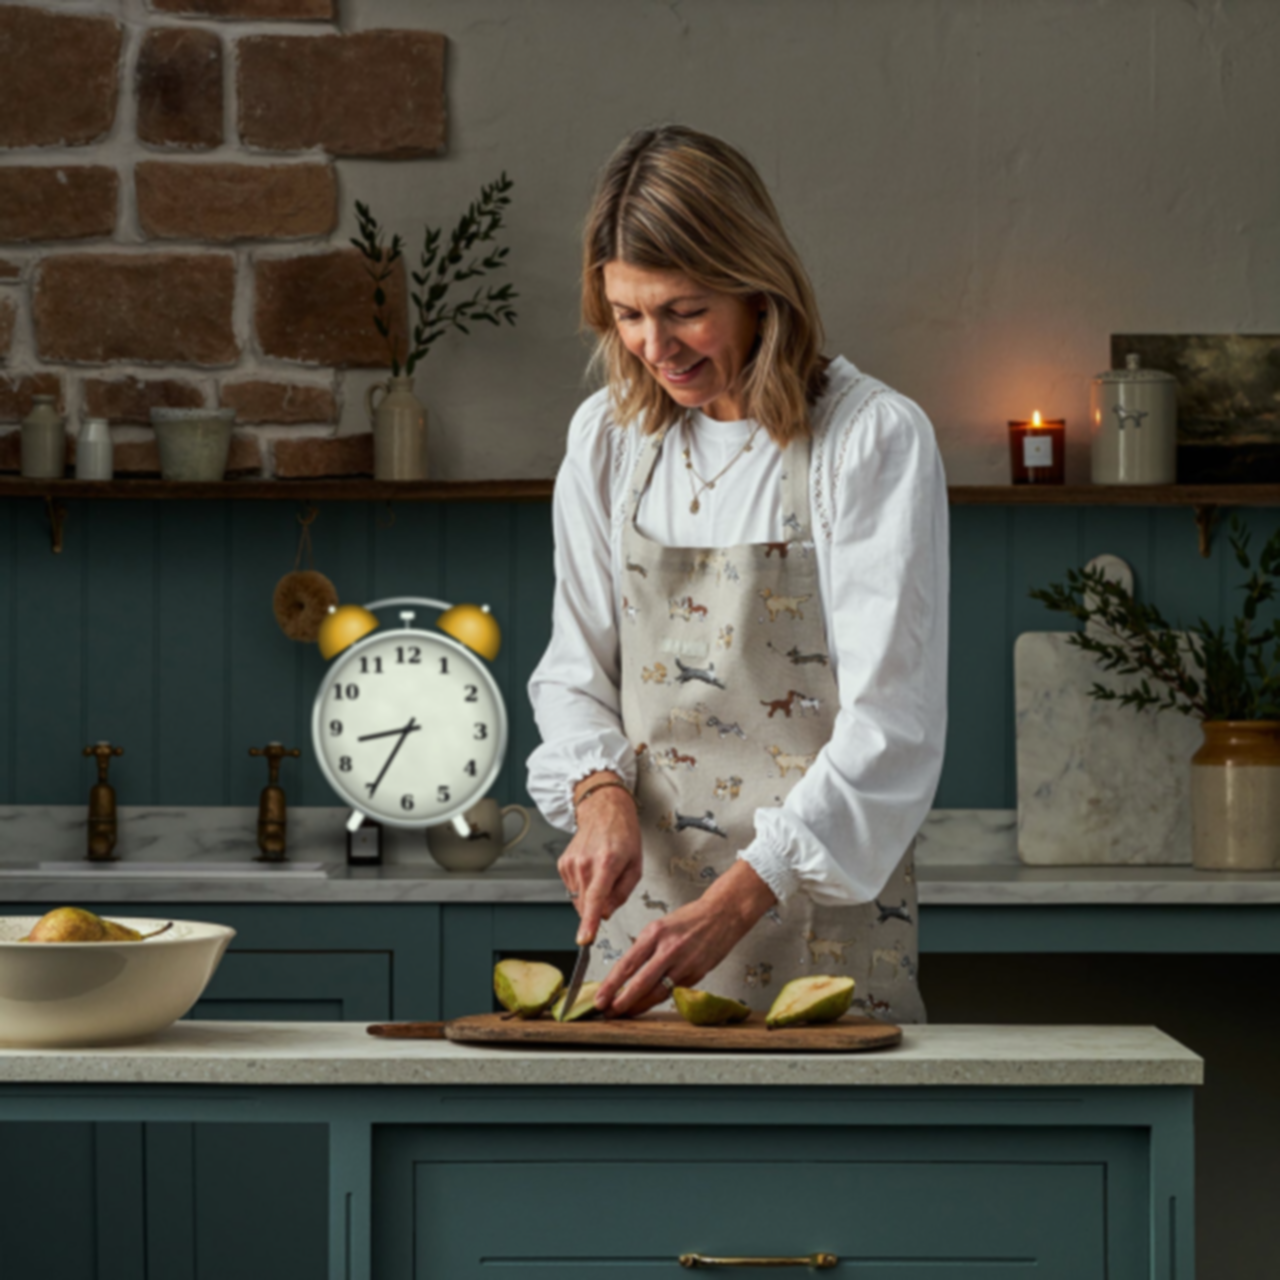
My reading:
8h35
